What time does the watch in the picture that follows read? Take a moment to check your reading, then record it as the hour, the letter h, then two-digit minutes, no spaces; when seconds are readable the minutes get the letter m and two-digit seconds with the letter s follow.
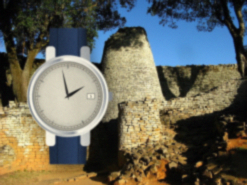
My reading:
1h58
